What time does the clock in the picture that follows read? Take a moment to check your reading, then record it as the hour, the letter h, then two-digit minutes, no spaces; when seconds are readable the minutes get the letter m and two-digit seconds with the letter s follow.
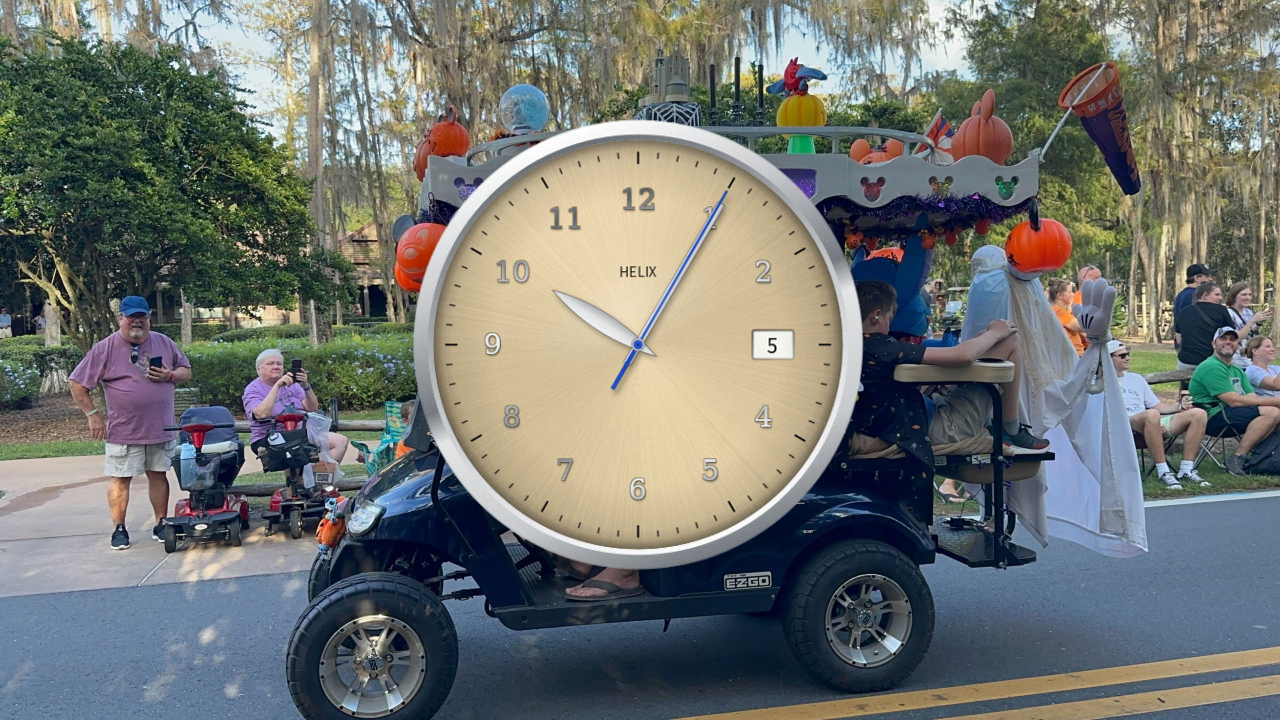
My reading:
10h05m05s
